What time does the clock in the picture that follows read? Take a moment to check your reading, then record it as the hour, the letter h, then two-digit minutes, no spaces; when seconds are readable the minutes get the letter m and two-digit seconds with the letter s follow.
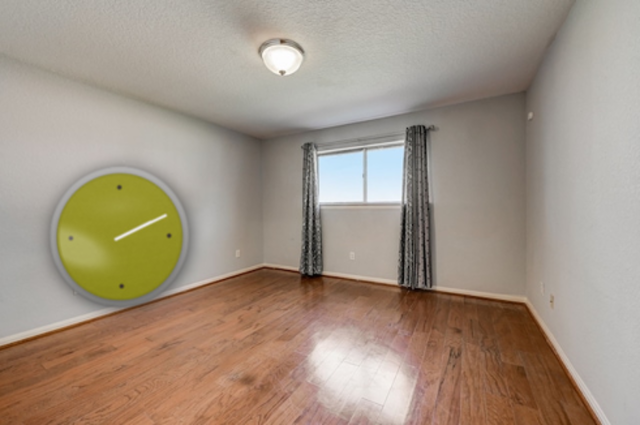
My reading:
2h11
